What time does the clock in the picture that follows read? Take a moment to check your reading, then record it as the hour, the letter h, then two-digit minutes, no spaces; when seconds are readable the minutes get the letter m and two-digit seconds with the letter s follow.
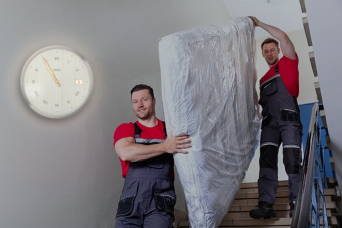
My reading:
10h55
